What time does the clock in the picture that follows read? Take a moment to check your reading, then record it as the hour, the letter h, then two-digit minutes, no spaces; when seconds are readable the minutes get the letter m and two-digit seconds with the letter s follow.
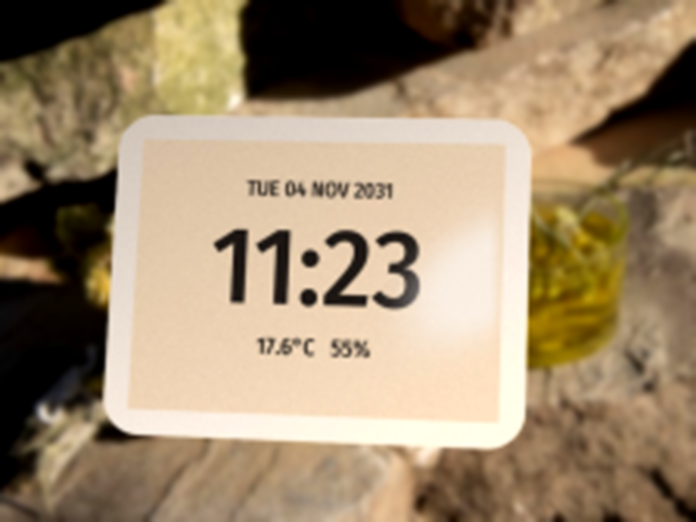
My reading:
11h23
